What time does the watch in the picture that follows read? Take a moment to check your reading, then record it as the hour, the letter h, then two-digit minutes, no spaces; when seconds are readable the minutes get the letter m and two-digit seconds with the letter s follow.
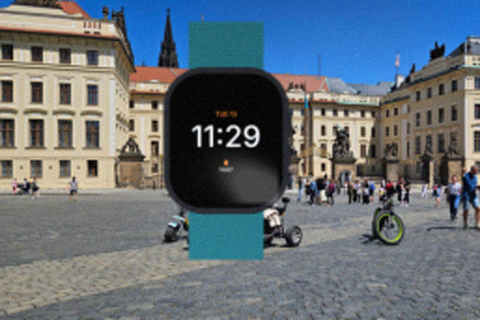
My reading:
11h29
